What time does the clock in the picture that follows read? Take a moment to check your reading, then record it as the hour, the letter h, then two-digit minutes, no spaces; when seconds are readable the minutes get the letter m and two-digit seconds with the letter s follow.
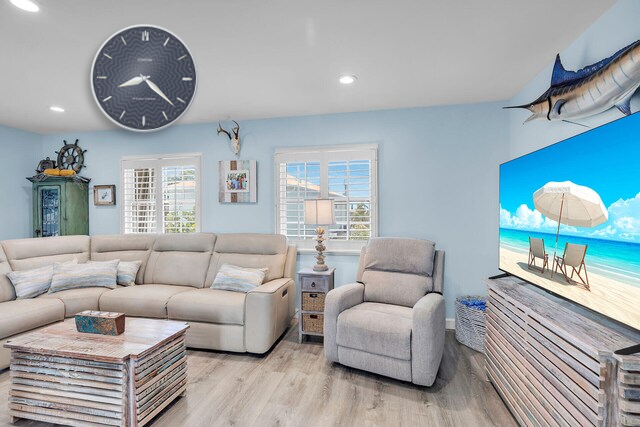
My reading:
8h22
